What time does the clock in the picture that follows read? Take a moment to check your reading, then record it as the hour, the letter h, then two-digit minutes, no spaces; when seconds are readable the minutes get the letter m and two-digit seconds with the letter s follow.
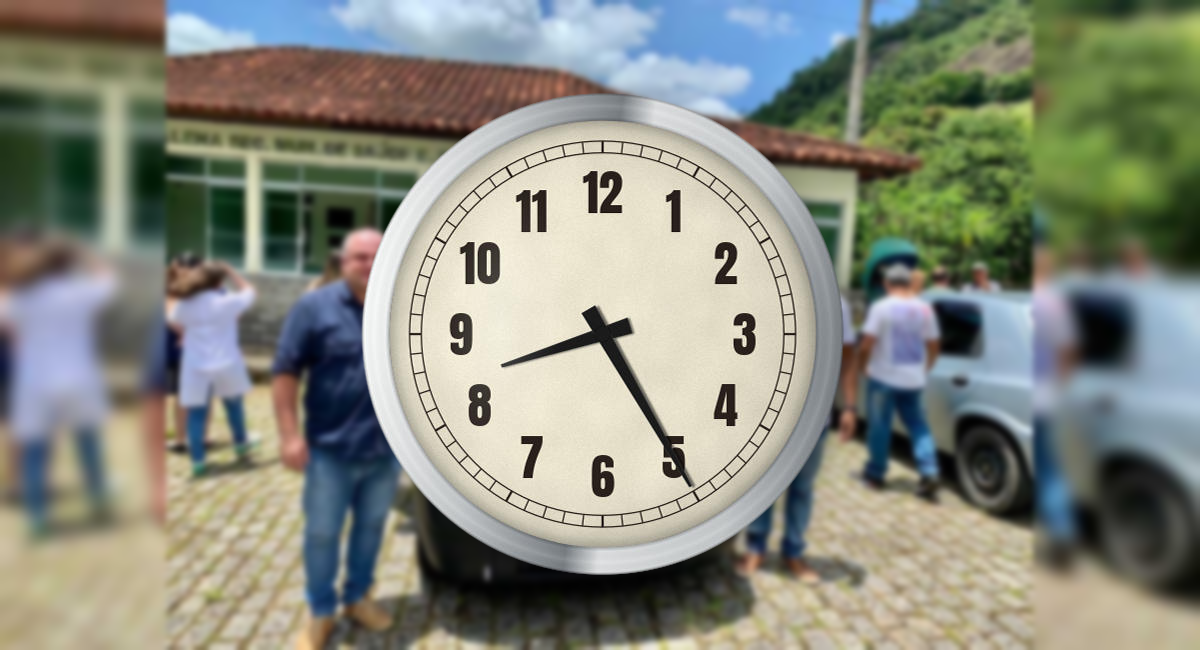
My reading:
8h25
